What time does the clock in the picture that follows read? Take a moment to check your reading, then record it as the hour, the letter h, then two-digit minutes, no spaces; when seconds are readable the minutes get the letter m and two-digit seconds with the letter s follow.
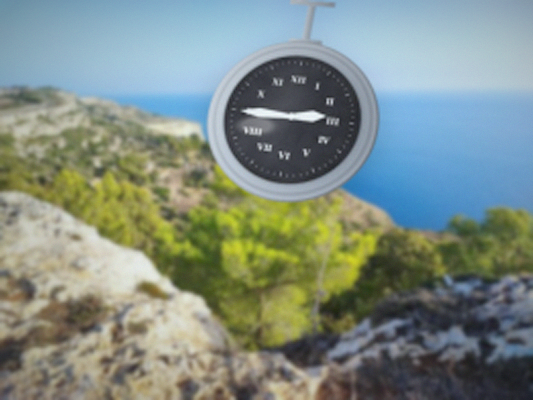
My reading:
2h45
